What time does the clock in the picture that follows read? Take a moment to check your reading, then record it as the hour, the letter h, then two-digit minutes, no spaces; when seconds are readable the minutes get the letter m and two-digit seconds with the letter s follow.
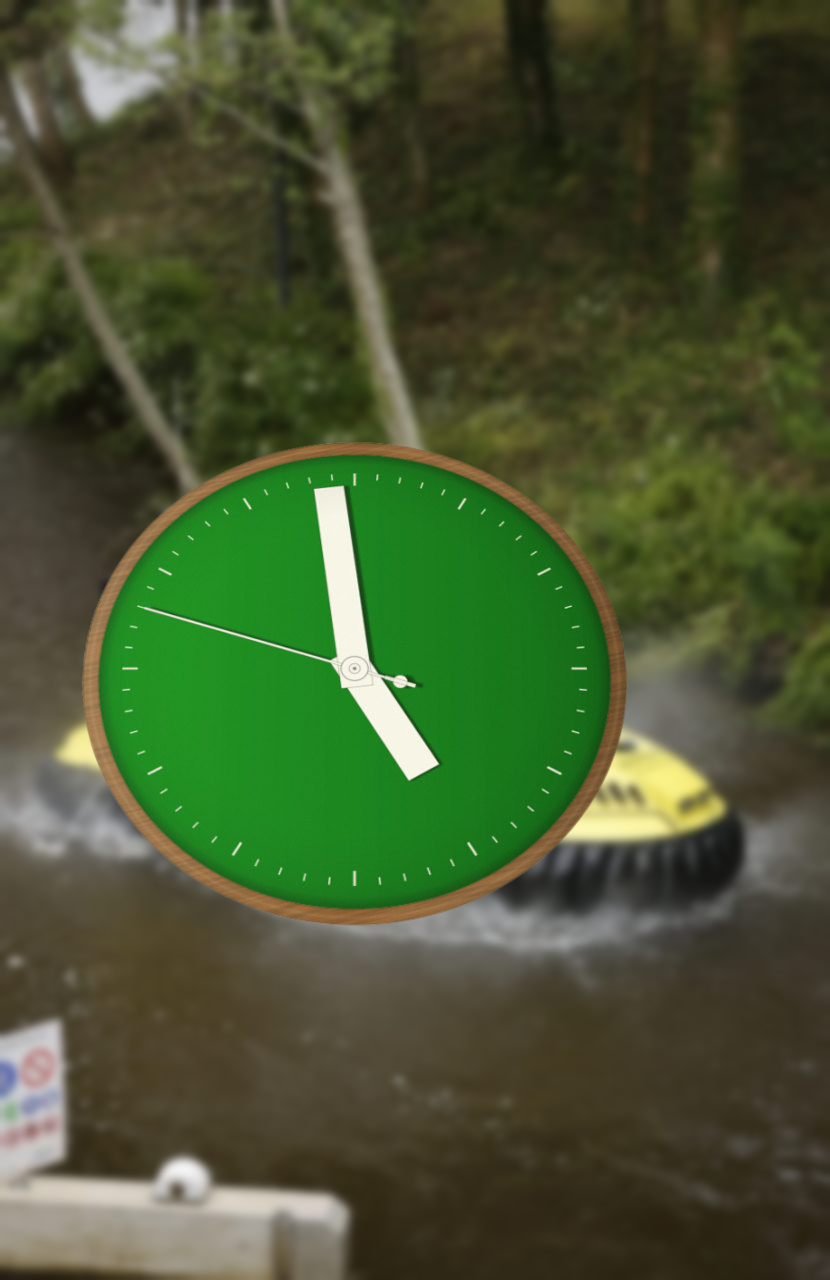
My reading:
4h58m48s
